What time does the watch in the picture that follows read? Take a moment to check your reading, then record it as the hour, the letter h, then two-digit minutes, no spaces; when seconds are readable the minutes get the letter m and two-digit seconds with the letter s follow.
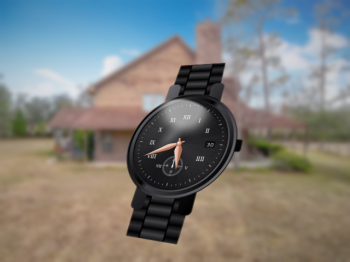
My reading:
5h41
